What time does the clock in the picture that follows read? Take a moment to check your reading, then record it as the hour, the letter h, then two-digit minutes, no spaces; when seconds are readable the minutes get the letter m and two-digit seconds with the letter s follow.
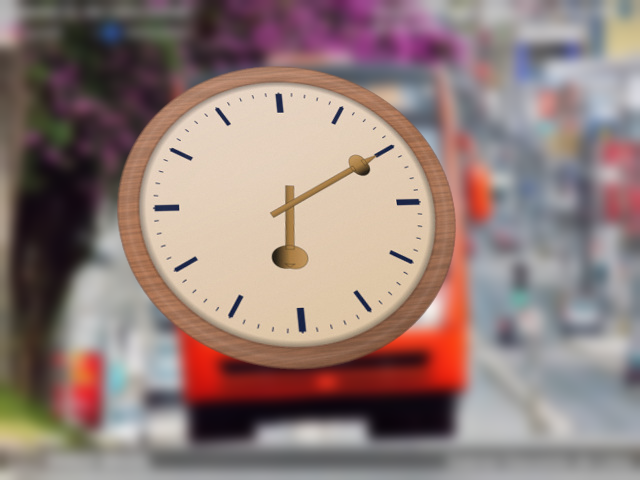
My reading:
6h10
